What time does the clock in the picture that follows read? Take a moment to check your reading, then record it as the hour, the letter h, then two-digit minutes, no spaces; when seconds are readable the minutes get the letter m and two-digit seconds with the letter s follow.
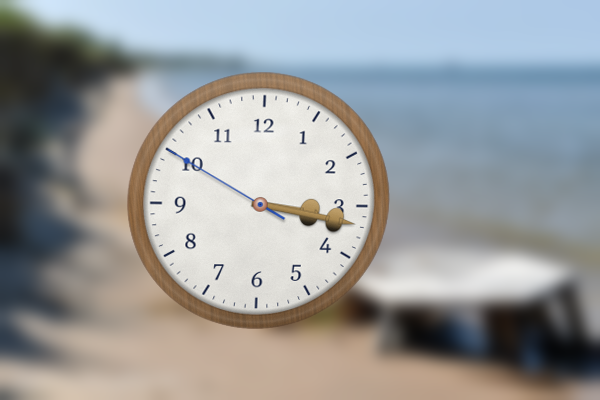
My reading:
3h16m50s
